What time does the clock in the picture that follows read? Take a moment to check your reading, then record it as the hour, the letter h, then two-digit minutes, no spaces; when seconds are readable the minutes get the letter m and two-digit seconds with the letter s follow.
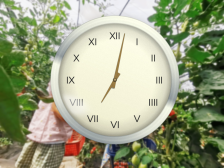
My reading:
7h02
